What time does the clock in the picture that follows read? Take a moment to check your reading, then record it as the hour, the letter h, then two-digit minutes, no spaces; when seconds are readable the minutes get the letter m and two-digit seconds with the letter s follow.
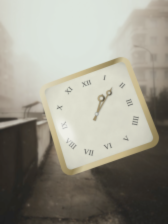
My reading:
1h08
